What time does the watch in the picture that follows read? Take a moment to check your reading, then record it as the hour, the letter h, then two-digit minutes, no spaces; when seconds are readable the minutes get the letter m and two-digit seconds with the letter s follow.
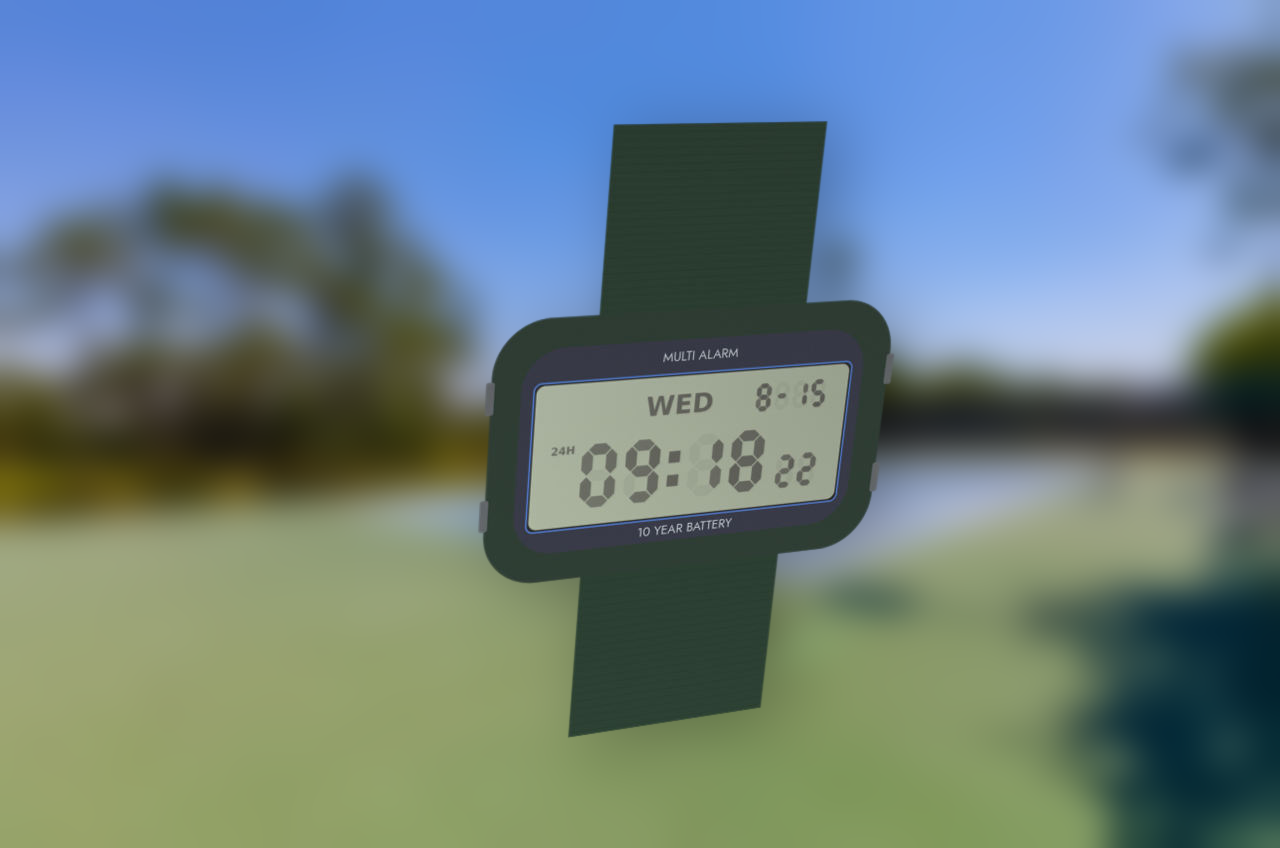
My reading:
9h18m22s
